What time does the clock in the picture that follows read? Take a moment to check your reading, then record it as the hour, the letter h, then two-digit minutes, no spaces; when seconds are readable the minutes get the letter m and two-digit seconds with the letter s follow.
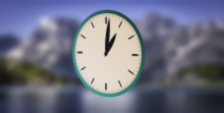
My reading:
1h01
